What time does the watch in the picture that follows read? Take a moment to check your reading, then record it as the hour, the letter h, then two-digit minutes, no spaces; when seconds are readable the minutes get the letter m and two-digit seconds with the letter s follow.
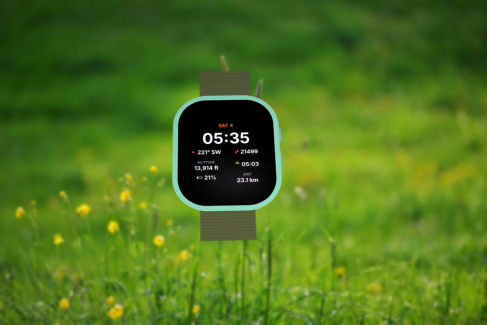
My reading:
5h35
